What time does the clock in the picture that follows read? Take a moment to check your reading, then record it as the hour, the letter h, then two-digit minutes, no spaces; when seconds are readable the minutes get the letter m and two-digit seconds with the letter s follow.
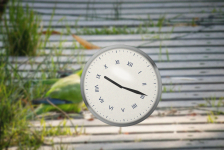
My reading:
9h14
